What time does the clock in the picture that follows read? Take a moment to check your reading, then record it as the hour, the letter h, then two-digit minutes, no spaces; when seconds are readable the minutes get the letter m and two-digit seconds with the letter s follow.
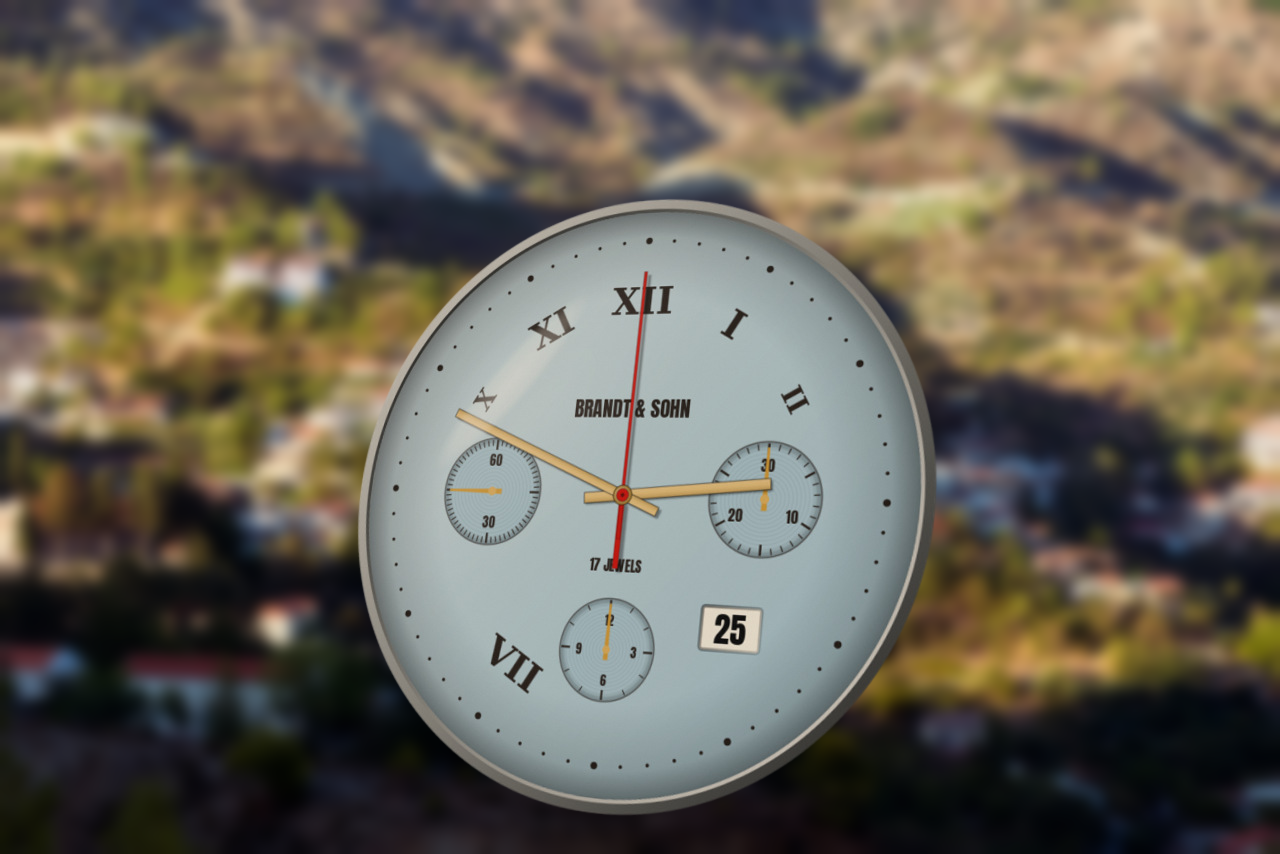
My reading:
2h48m45s
